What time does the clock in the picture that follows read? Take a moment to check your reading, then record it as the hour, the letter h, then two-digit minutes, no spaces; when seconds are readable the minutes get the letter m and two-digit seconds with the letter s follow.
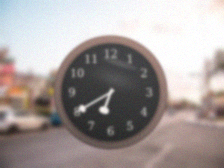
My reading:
6h40
